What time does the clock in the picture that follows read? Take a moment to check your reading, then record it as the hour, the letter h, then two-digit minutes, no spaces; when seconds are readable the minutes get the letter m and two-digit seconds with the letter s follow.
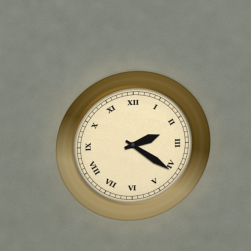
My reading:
2h21
